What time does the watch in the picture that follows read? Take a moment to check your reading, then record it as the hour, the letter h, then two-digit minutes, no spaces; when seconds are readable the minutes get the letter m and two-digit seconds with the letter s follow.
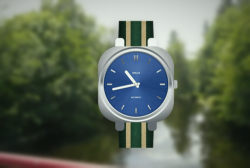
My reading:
10h43
